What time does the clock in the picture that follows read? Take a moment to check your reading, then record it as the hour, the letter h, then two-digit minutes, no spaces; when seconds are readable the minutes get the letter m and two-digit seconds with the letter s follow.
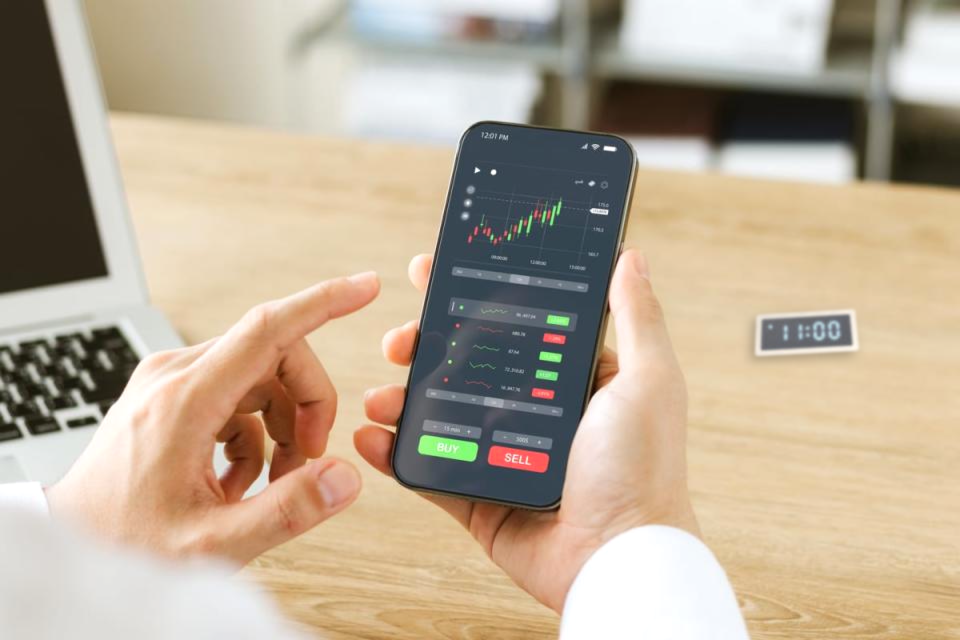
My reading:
11h00
